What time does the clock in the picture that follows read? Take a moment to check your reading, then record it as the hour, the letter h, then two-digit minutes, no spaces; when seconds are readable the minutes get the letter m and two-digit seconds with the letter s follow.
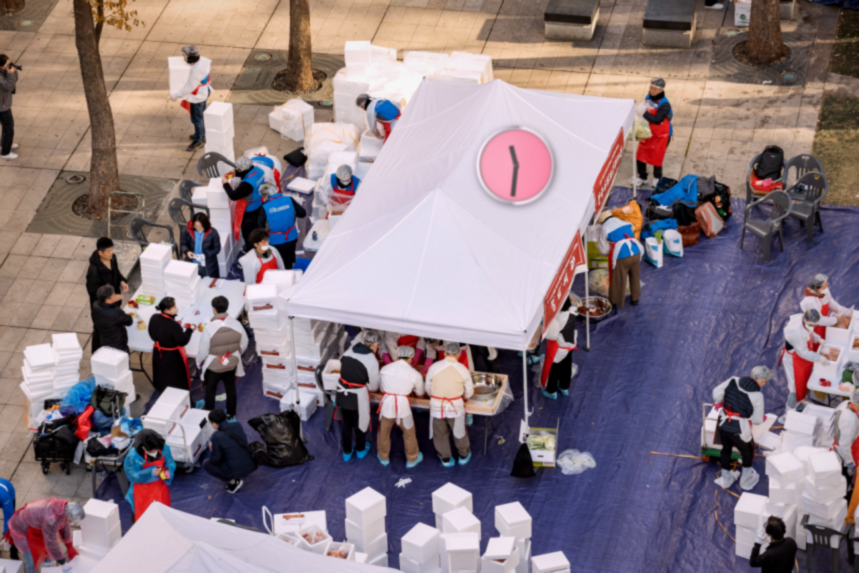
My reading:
11h31
